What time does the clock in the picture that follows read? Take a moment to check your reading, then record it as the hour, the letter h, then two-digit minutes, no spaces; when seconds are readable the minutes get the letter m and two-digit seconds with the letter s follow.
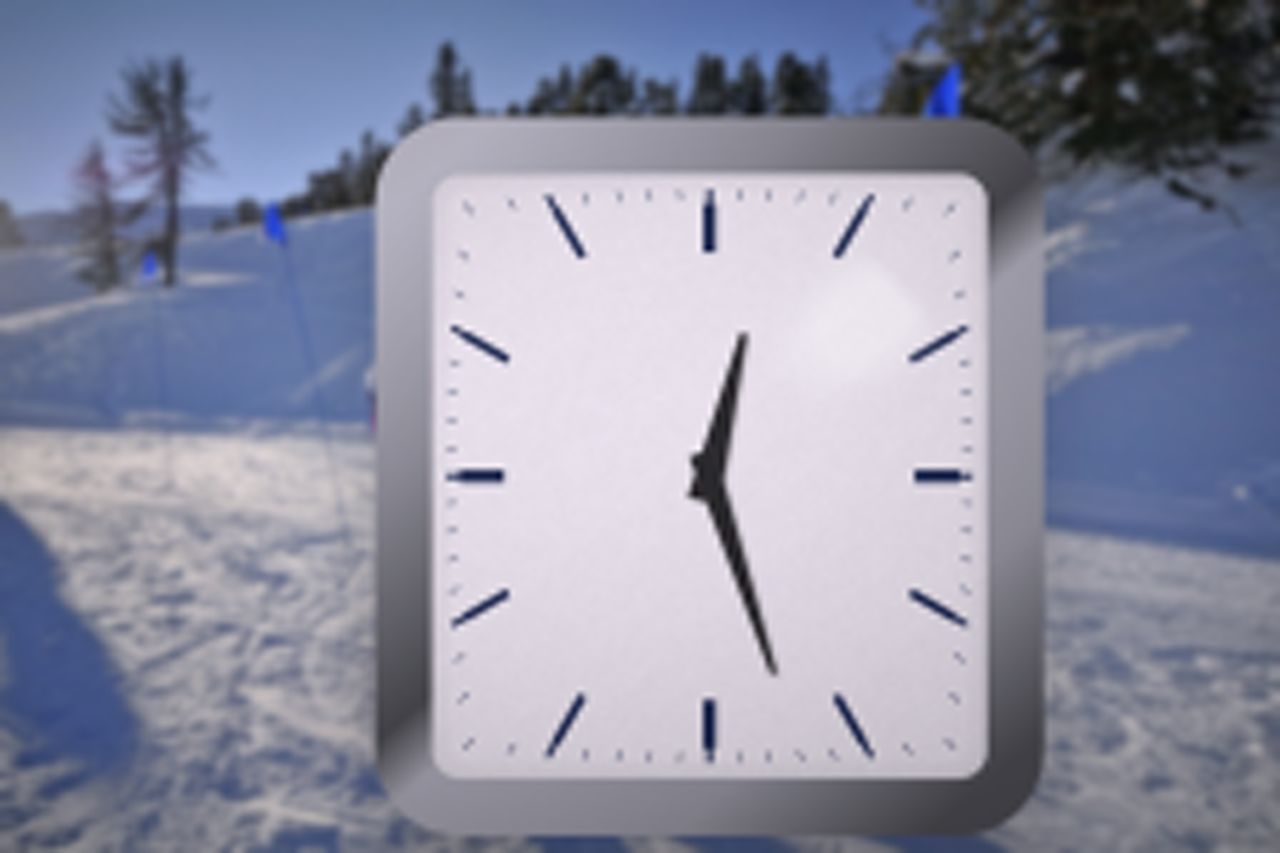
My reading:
12h27
